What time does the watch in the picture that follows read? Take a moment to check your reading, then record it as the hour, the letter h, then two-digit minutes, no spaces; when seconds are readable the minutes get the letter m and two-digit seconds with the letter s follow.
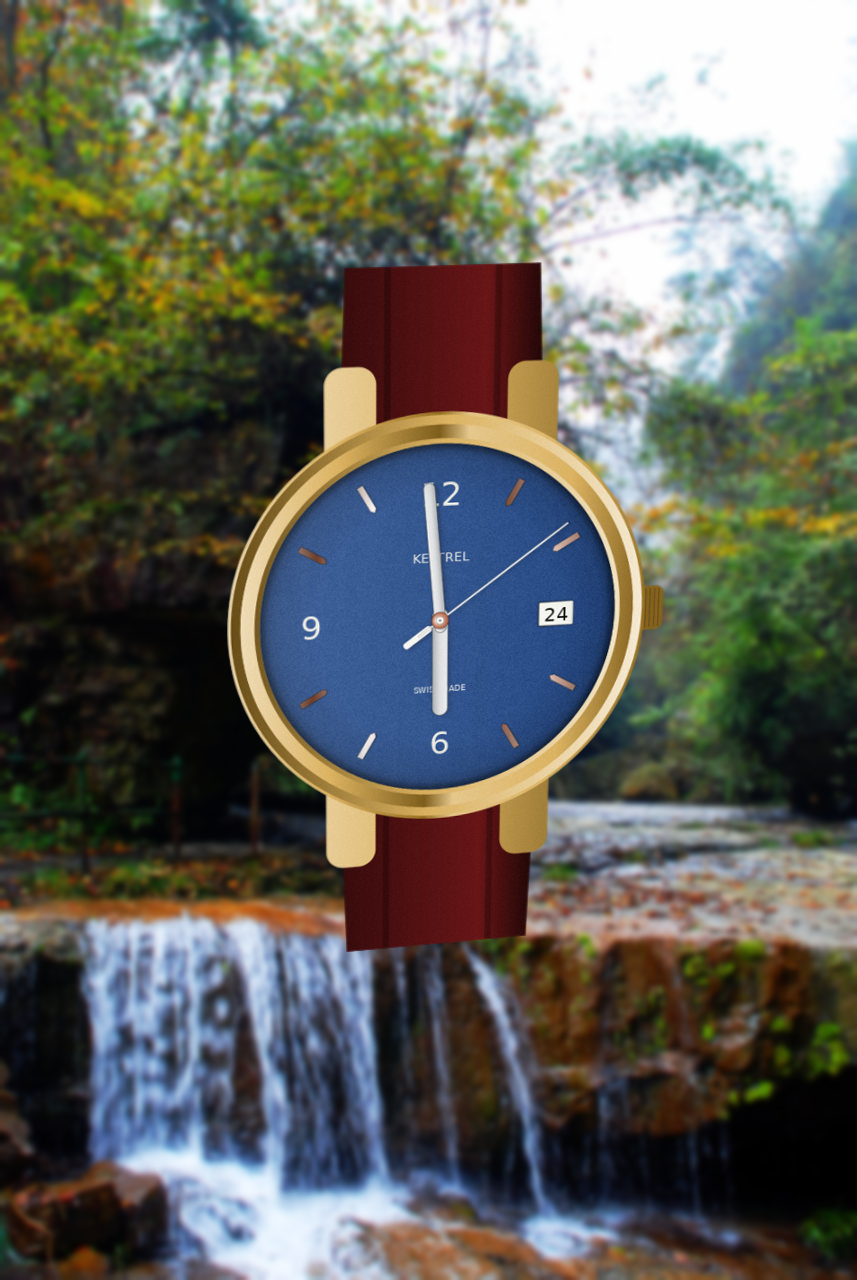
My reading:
5h59m09s
